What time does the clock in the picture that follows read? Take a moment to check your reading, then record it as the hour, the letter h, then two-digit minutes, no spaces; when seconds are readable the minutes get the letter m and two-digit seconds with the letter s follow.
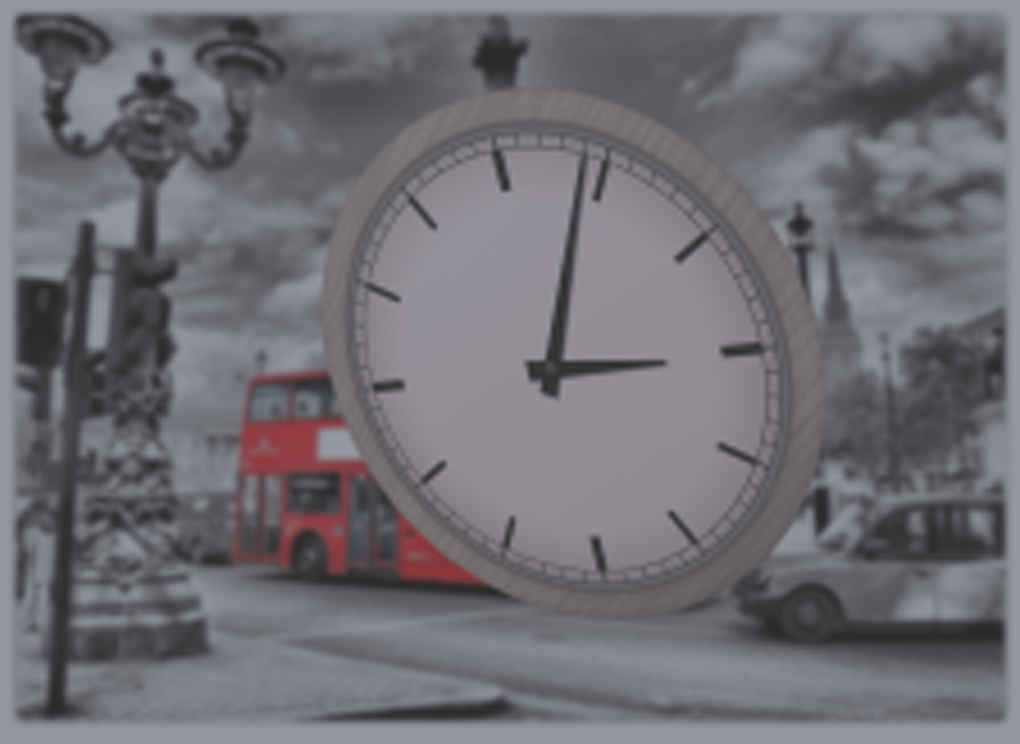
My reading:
3h04
